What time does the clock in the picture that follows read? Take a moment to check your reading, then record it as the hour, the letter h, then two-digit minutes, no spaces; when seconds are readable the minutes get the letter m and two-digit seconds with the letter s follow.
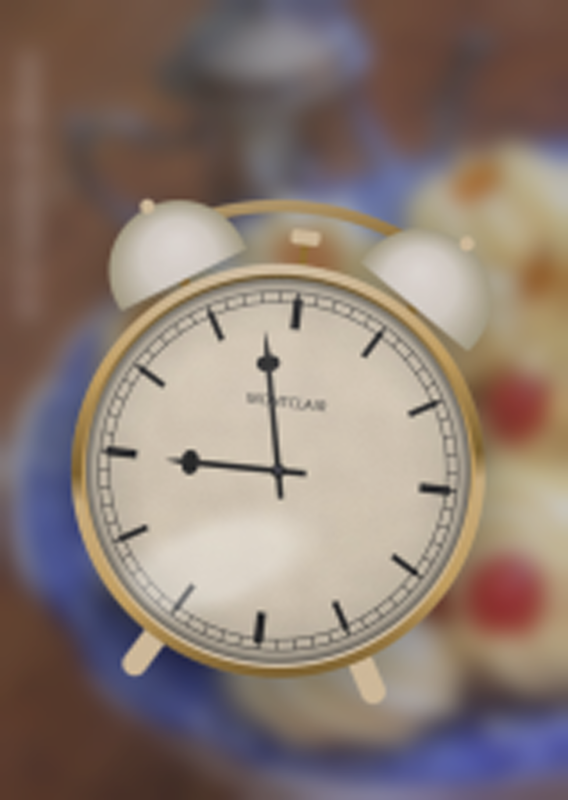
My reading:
8h58
